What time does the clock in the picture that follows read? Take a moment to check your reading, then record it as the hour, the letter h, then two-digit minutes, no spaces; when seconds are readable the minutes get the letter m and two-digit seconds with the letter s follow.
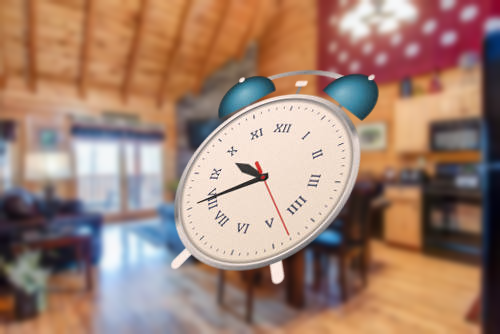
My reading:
9h40m23s
